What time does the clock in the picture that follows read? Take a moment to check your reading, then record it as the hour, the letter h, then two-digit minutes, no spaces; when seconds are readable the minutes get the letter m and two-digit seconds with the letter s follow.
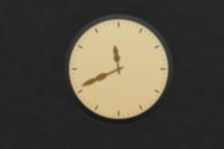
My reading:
11h41
